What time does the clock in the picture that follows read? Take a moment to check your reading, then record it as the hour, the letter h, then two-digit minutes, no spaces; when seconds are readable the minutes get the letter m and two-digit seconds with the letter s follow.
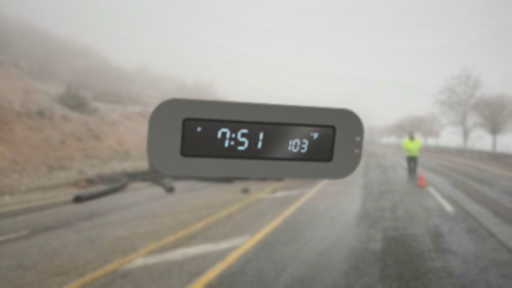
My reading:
7h51
